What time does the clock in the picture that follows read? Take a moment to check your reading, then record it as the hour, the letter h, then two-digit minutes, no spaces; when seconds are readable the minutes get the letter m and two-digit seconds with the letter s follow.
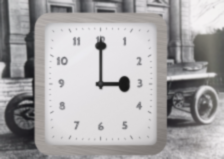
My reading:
3h00
